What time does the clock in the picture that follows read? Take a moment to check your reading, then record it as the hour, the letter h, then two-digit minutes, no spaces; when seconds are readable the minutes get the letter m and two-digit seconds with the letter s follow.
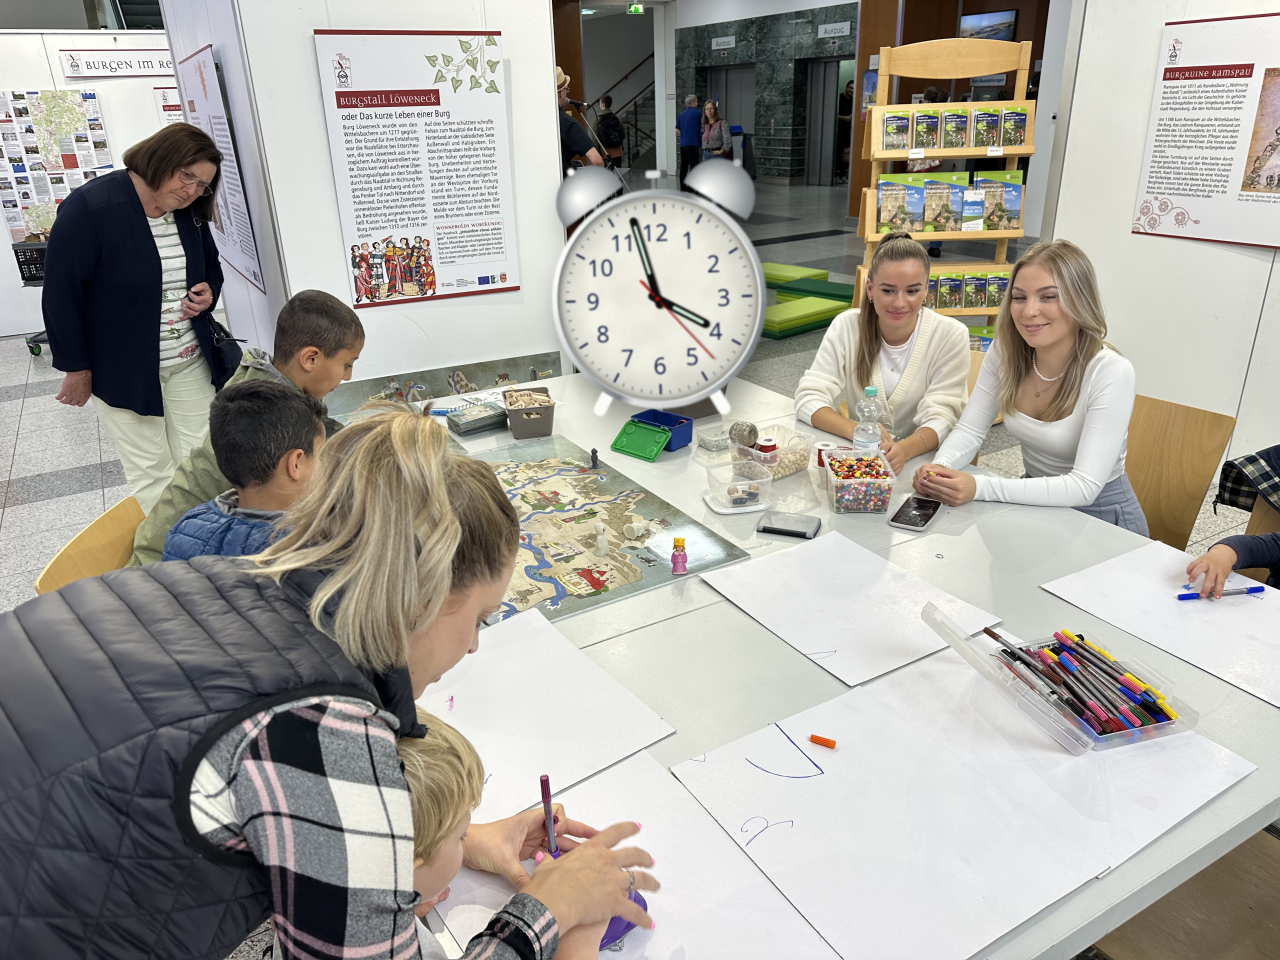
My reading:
3h57m23s
